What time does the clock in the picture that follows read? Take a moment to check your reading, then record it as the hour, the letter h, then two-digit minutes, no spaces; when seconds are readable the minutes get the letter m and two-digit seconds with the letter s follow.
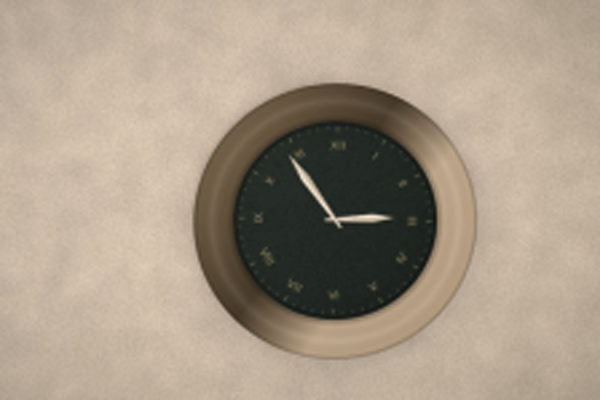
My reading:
2h54
